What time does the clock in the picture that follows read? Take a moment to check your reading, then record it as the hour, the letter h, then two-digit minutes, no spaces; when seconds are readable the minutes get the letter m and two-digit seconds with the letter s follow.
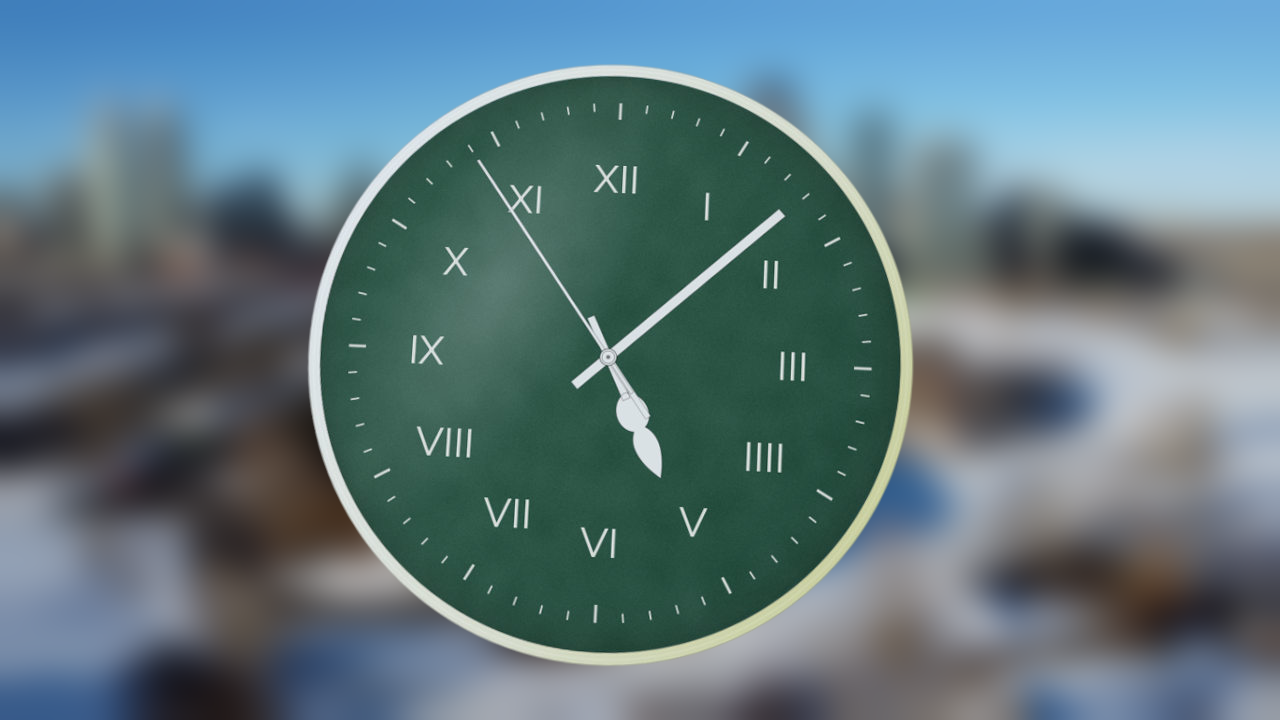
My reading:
5h07m54s
